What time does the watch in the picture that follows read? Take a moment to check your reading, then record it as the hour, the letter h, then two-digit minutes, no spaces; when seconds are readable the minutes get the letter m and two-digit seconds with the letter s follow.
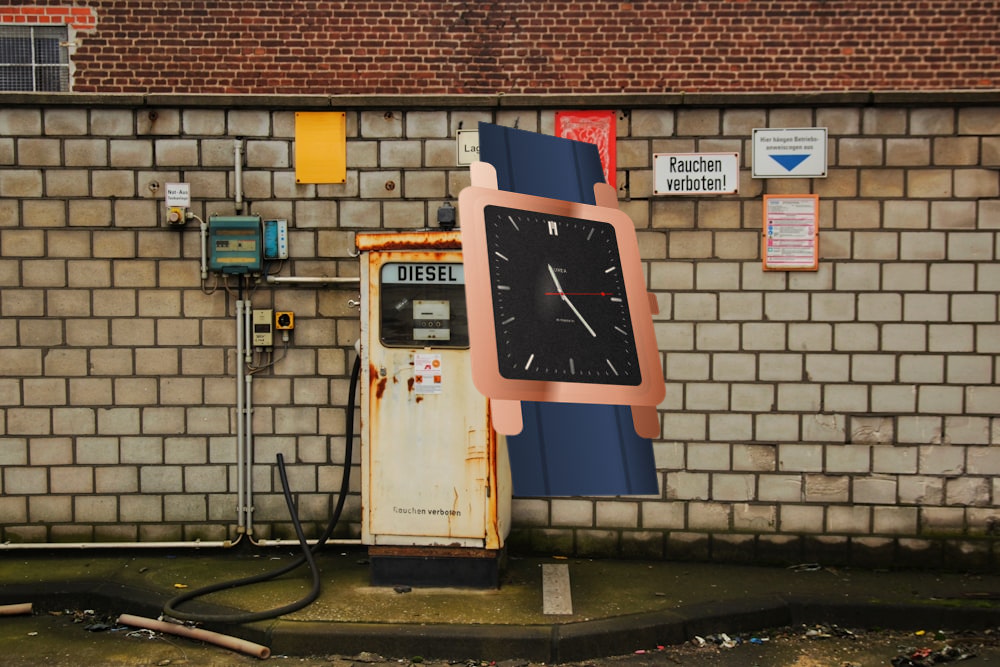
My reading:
11h24m14s
